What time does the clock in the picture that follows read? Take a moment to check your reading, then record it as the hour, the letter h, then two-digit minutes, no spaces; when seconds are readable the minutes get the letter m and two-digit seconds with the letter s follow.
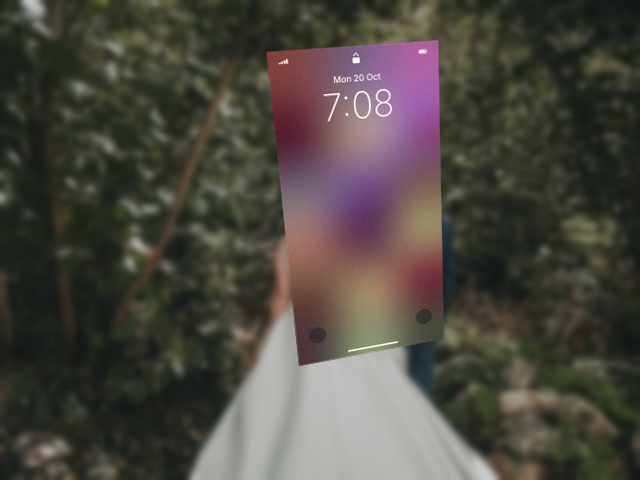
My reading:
7h08
